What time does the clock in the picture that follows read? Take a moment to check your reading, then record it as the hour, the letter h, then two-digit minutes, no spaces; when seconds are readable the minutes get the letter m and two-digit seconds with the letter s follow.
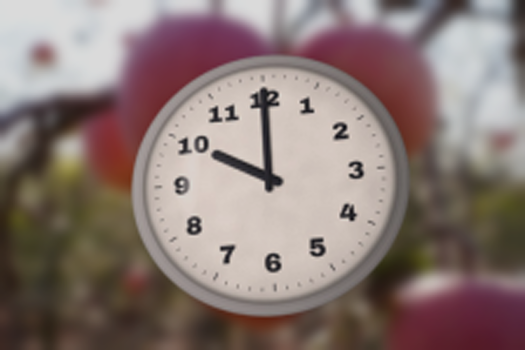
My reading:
10h00
